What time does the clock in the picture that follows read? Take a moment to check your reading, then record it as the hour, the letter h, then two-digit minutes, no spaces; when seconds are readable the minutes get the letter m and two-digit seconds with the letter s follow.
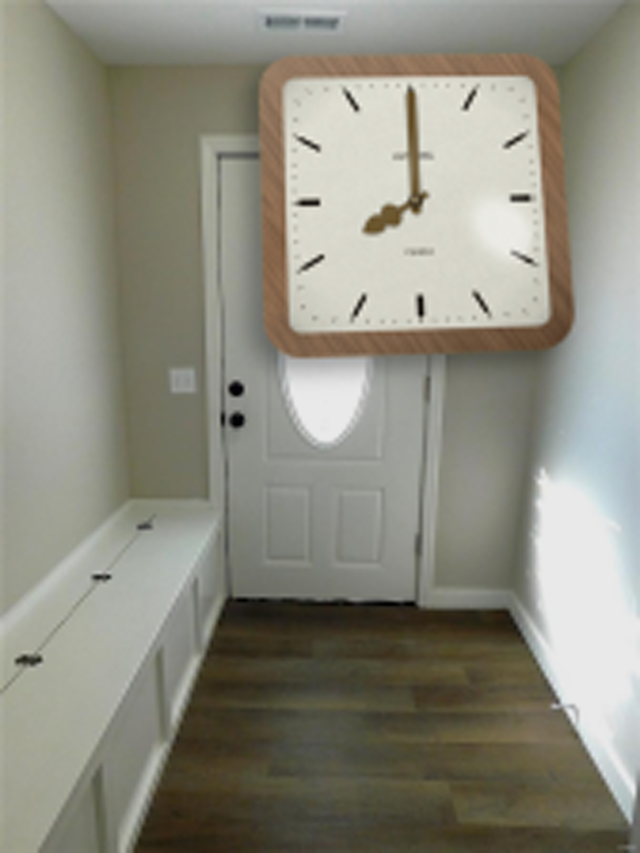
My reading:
8h00
